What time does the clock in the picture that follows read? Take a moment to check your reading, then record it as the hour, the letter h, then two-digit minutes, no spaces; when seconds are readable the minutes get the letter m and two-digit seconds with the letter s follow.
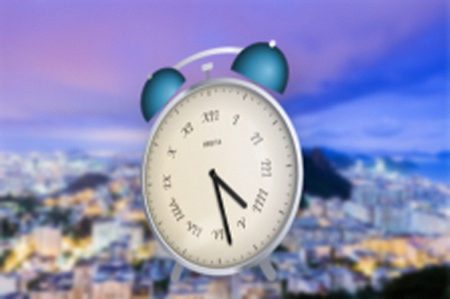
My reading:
4h28
